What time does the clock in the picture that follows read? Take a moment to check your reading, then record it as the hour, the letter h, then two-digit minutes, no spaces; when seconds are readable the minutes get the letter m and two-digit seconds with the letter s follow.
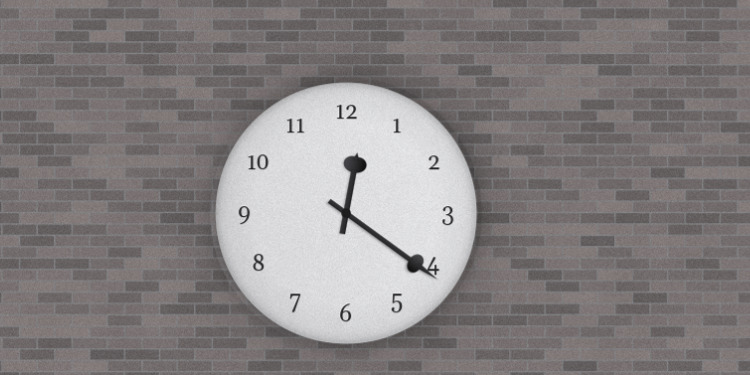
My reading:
12h21
